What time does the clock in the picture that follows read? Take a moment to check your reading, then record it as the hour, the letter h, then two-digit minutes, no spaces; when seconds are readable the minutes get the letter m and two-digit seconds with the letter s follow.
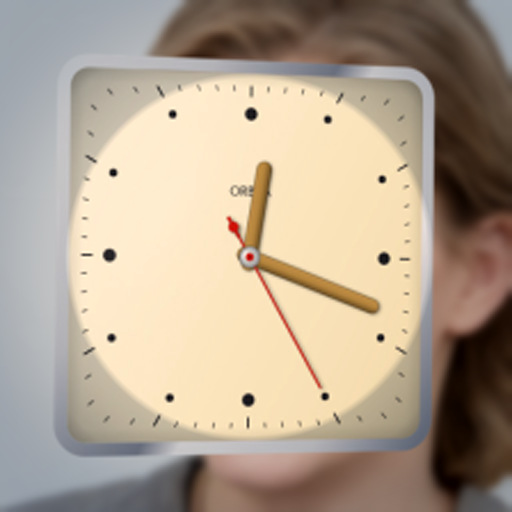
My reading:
12h18m25s
